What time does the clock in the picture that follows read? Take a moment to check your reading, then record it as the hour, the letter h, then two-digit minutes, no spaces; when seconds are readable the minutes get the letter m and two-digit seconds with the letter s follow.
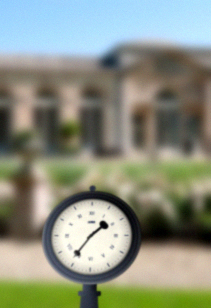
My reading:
1h36
